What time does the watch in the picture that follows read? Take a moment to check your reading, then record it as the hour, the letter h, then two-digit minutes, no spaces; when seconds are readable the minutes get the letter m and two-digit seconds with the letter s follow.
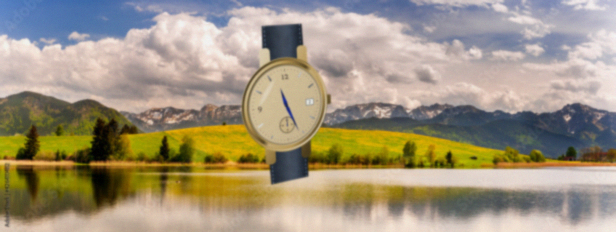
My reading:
11h26
